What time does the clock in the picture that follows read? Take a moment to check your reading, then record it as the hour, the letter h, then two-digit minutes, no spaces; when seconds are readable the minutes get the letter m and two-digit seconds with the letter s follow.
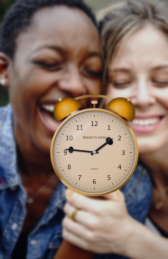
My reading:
1h46
